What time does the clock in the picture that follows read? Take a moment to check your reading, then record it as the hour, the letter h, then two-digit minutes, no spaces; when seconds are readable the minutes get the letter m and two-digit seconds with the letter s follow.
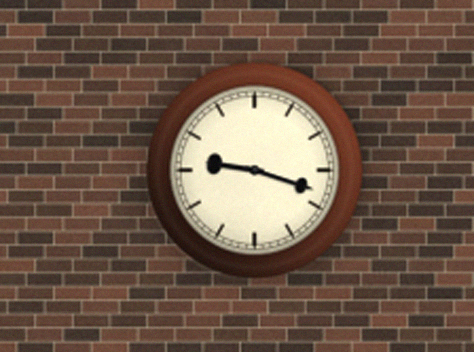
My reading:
9h18
